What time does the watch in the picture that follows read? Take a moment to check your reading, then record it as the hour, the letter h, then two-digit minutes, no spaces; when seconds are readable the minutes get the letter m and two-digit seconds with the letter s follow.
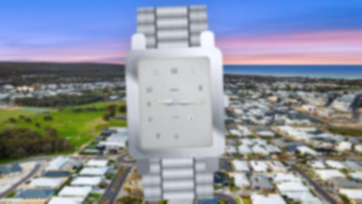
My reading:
9h15
